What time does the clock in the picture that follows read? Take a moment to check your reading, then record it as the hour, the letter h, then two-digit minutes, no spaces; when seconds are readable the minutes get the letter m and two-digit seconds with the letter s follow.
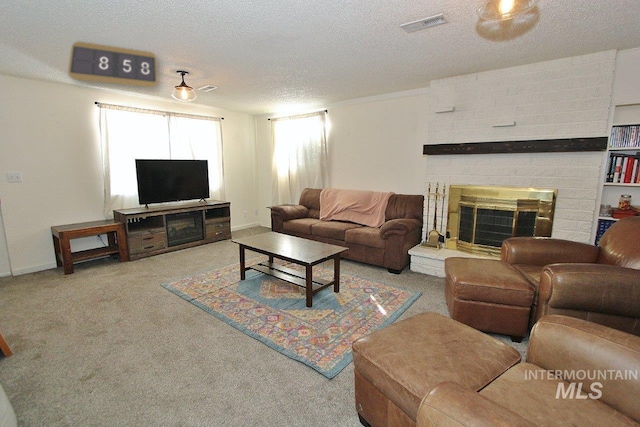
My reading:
8h58
